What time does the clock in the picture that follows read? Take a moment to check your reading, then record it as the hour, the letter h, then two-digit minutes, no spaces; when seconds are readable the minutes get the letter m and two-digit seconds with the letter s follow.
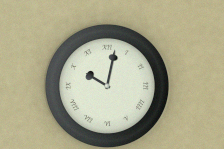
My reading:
10h02
